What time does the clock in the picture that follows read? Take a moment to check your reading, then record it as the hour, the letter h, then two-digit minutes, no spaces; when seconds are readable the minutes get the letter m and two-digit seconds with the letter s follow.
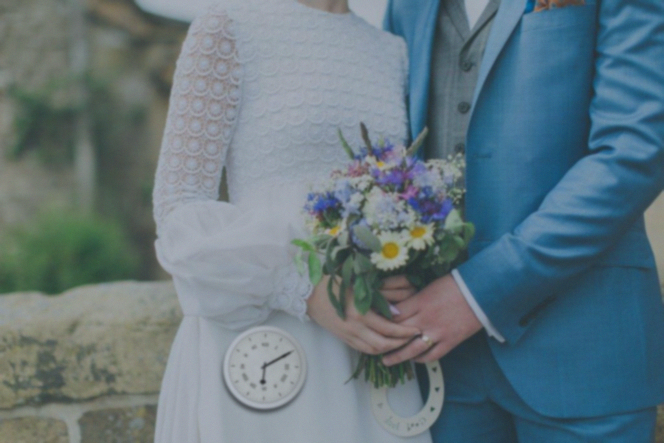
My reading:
6h10
